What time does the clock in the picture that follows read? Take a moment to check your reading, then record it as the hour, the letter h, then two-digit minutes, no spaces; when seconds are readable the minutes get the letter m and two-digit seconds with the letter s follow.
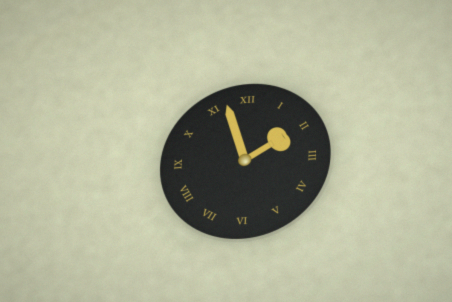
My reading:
1h57
